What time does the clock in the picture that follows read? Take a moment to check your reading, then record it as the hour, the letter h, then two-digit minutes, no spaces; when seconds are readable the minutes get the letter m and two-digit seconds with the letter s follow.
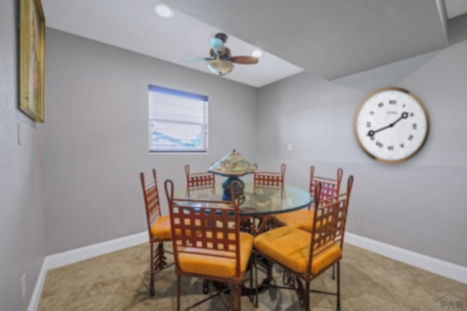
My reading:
1h41
